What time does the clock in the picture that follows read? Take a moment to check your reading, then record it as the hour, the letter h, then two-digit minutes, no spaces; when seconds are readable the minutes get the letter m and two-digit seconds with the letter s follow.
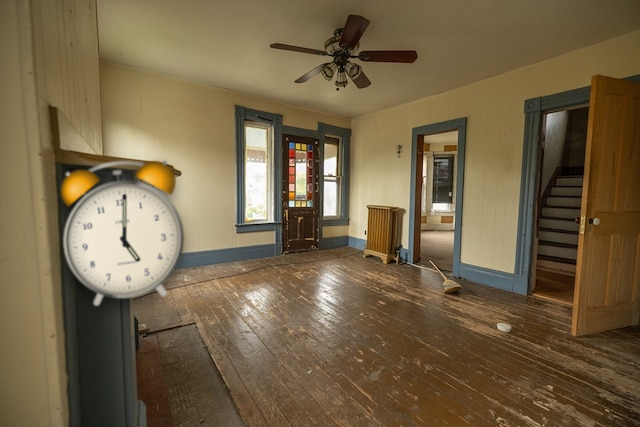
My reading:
5h01
